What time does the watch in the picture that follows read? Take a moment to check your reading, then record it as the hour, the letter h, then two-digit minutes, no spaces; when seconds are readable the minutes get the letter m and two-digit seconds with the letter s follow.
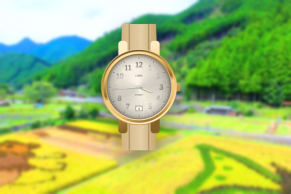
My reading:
3h44
